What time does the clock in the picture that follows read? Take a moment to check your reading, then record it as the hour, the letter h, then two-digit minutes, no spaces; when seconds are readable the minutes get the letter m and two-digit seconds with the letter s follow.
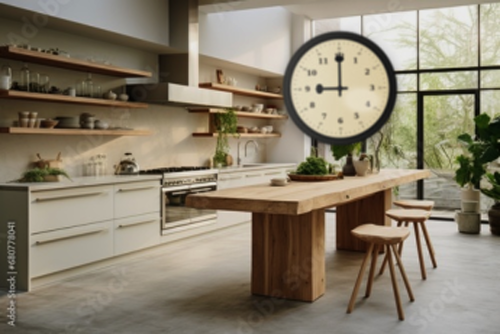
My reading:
9h00
